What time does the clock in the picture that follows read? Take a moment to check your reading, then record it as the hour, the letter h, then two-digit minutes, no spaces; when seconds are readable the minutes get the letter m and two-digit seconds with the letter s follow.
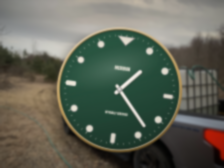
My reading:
1h23
